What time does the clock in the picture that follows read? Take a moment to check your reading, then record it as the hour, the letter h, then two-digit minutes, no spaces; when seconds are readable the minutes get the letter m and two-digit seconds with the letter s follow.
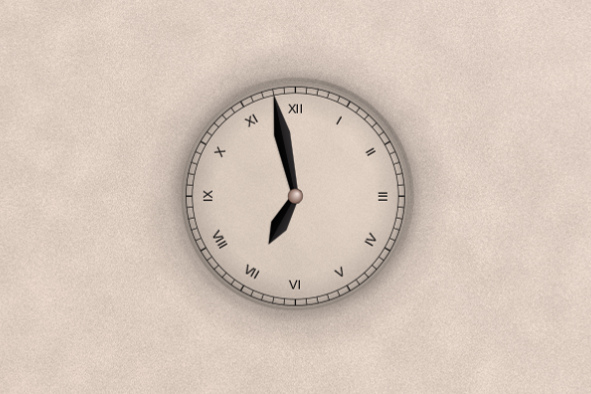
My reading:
6h58
